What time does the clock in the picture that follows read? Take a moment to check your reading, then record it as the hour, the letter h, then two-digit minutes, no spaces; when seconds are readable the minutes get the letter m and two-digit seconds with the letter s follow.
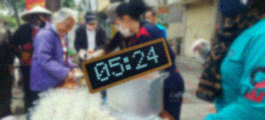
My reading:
5h24
